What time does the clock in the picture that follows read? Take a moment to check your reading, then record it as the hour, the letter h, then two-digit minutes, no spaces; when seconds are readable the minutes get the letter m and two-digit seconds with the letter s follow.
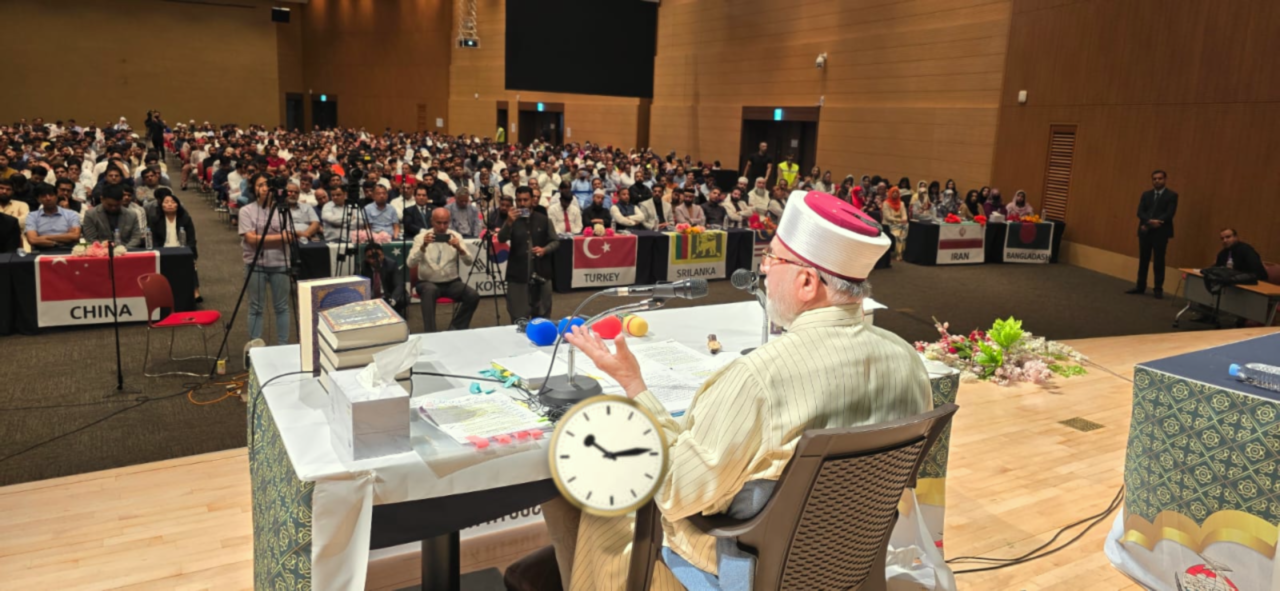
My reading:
10h14
